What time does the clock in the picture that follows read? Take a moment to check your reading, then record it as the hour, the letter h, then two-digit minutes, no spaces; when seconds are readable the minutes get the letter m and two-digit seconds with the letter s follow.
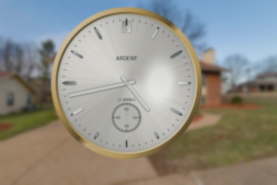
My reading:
4h43
